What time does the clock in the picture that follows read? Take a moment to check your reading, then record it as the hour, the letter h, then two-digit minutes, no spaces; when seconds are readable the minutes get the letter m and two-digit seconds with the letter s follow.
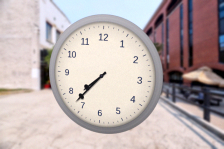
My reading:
7h37
